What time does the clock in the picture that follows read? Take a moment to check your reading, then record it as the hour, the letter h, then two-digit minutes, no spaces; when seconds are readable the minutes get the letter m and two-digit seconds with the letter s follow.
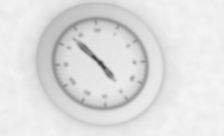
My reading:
4h53
